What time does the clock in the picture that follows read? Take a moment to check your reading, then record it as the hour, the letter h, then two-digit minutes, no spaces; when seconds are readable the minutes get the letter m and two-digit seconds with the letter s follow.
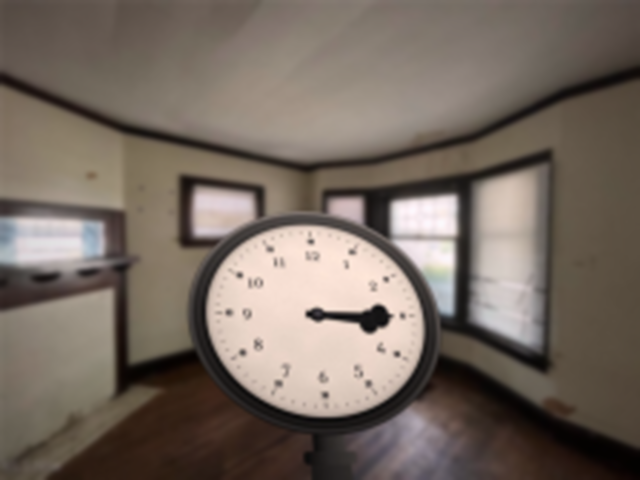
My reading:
3h15
